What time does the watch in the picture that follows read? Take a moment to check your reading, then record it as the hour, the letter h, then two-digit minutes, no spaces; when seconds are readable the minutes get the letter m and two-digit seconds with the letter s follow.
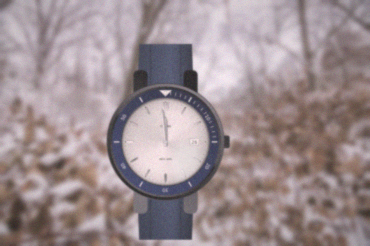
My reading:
11h59
